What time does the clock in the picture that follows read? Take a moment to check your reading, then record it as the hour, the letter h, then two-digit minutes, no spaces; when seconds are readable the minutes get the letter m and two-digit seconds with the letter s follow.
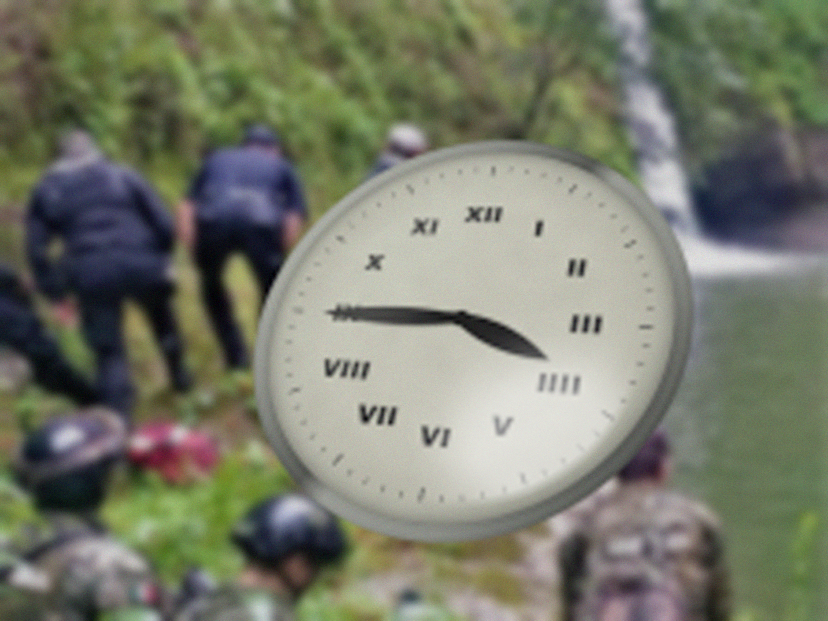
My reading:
3h45
